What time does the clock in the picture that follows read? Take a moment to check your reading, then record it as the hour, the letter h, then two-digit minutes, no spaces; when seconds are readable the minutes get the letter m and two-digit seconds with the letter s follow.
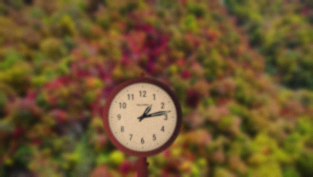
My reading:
1h13
